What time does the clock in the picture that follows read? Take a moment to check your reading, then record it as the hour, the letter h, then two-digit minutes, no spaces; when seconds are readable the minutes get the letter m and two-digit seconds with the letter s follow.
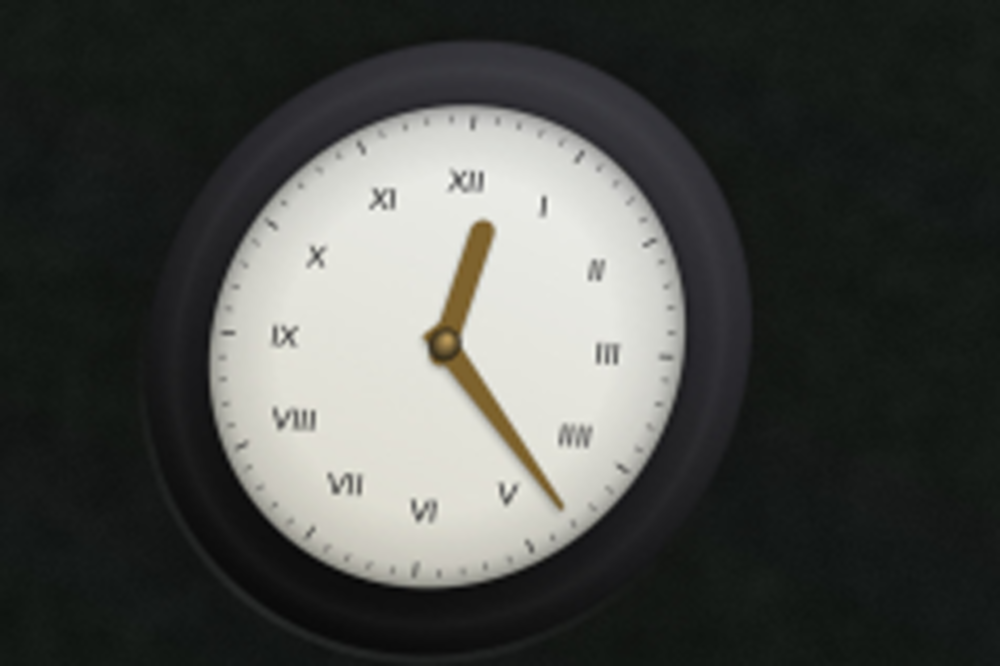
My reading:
12h23
